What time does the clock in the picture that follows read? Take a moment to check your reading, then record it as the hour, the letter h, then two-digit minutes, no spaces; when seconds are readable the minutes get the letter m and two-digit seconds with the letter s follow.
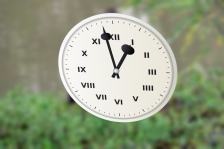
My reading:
12h58
